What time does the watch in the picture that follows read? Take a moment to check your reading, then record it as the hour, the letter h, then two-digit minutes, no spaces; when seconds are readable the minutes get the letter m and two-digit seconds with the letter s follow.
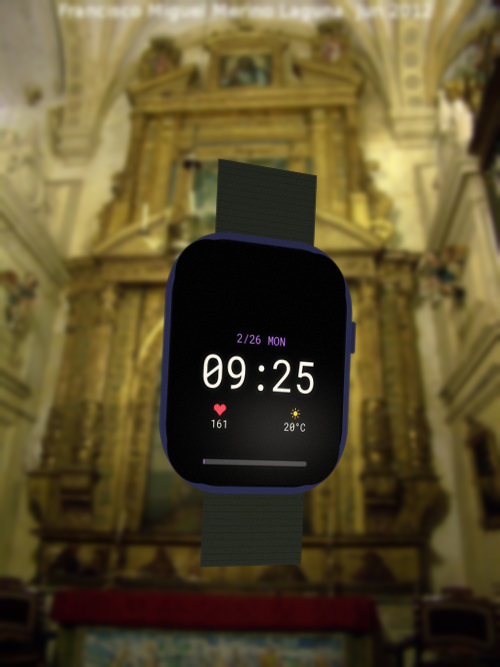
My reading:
9h25
